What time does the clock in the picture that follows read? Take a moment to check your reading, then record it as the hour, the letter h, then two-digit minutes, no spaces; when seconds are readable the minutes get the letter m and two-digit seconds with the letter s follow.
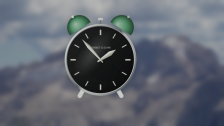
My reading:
1h53
